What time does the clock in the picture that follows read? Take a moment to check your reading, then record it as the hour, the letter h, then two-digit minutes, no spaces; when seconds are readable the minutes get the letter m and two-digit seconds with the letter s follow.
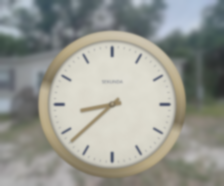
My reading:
8h38
